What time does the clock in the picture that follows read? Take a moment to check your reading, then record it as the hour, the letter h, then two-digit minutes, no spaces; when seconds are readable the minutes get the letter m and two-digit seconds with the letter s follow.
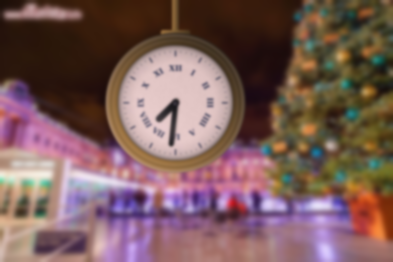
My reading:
7h31
